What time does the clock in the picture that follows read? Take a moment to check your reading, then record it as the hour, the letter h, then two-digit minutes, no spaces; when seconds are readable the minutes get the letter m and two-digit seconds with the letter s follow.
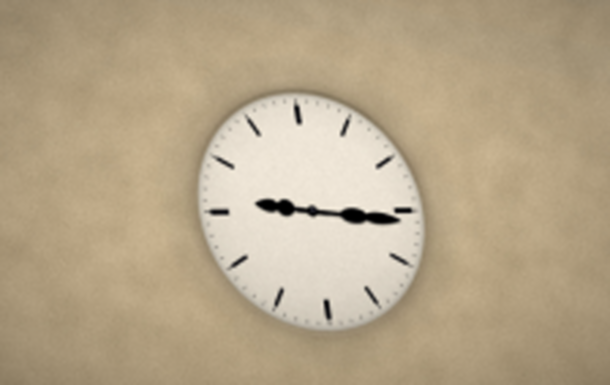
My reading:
9h16
